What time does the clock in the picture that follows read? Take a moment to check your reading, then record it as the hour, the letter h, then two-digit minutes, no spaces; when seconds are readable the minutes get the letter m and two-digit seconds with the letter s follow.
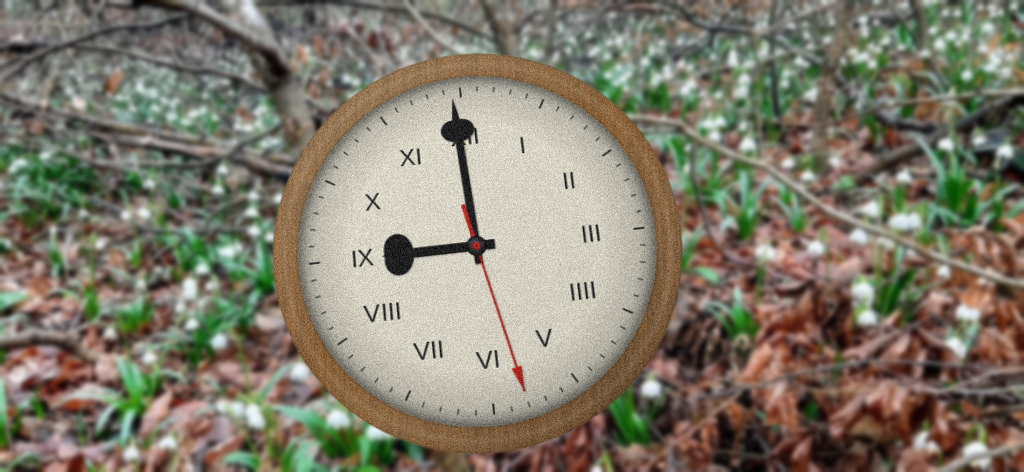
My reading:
8h59m28s
